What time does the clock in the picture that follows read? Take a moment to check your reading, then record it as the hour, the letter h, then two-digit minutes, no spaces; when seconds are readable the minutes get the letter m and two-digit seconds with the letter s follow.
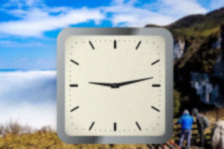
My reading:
9h13
